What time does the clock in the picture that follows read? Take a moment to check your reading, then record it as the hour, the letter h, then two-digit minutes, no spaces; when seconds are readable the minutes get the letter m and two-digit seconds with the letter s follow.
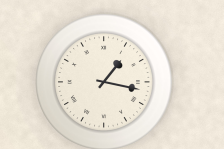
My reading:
1h17
